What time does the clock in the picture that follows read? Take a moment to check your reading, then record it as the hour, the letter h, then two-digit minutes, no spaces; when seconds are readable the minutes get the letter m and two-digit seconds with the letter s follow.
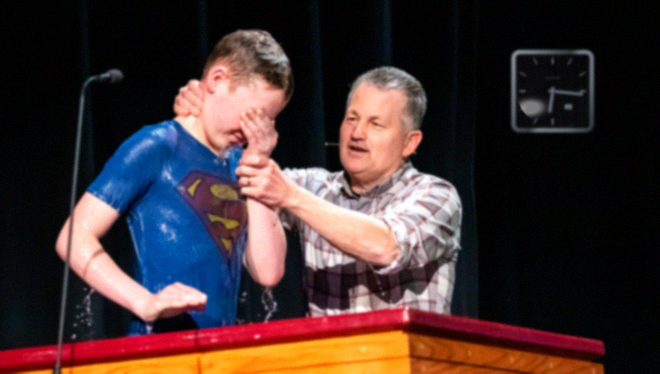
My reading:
6h16
